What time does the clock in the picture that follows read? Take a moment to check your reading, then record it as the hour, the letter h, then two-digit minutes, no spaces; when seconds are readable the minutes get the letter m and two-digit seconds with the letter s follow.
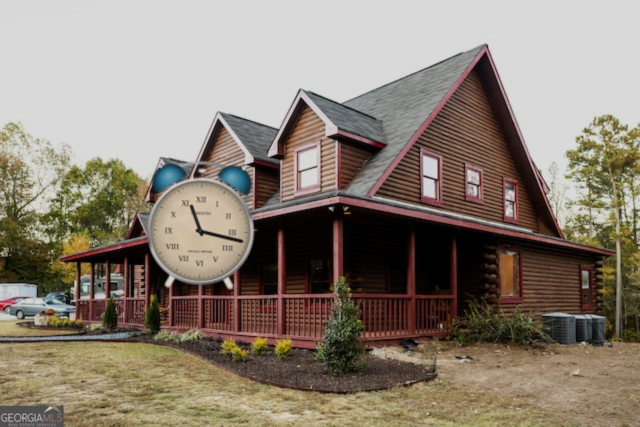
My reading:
11h17
